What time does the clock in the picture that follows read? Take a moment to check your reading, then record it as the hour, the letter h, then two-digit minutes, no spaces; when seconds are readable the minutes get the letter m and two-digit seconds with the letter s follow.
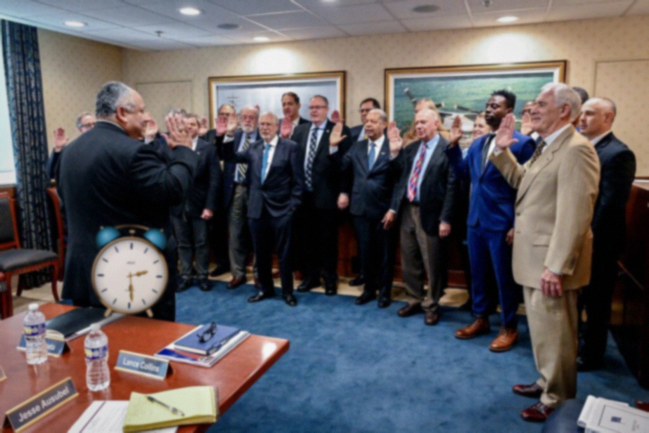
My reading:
2h29
